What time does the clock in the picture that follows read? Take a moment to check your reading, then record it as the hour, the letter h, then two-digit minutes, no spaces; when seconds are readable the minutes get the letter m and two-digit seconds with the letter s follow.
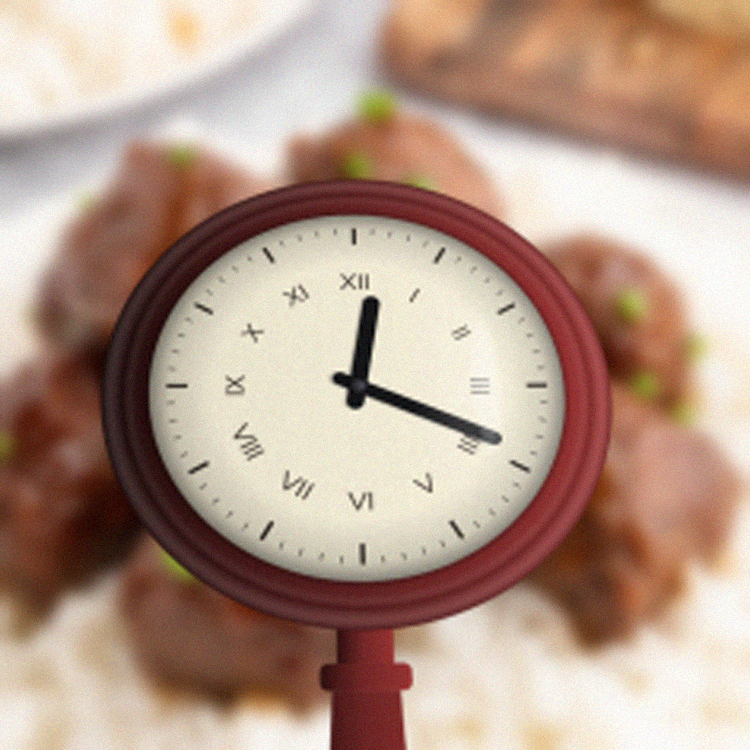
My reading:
12h19
